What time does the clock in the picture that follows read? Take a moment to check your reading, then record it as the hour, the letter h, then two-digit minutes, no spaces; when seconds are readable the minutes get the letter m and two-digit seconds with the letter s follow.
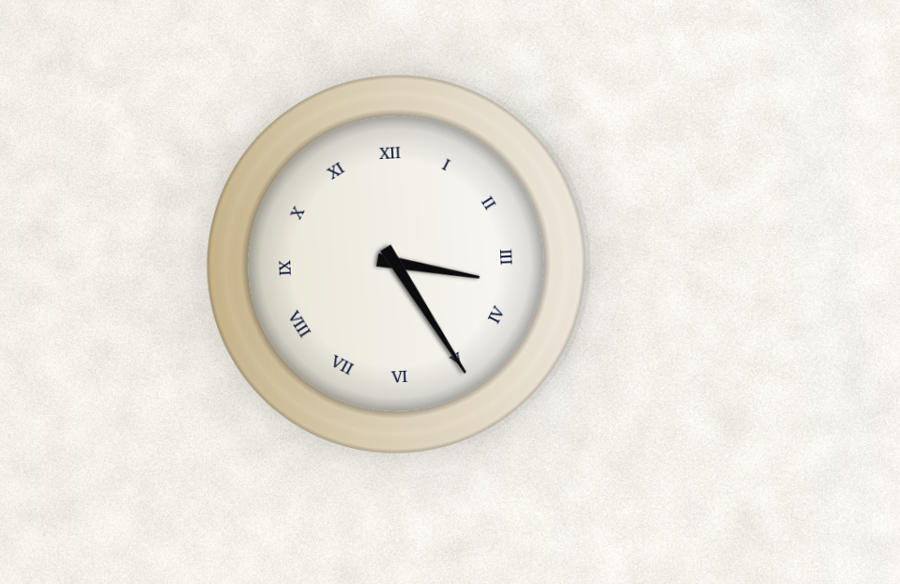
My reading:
3h25
